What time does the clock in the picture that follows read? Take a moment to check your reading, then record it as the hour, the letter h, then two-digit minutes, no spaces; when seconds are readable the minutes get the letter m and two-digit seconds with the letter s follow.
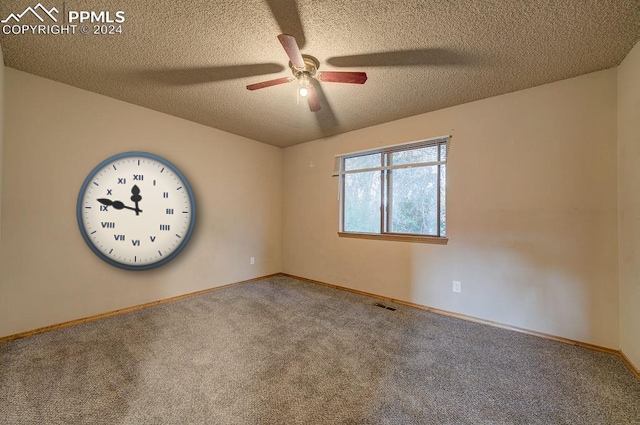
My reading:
11h47
